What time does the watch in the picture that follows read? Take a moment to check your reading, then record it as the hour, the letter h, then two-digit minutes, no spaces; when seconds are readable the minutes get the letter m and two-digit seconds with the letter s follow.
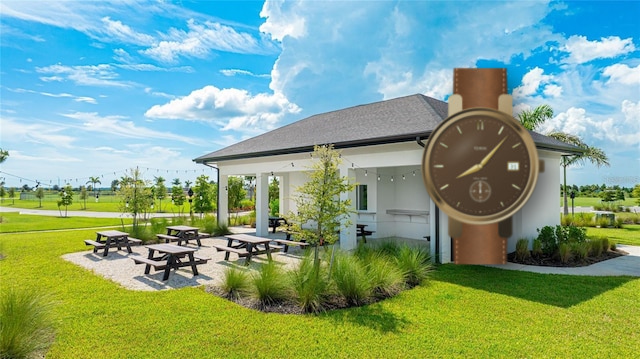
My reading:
8h07
